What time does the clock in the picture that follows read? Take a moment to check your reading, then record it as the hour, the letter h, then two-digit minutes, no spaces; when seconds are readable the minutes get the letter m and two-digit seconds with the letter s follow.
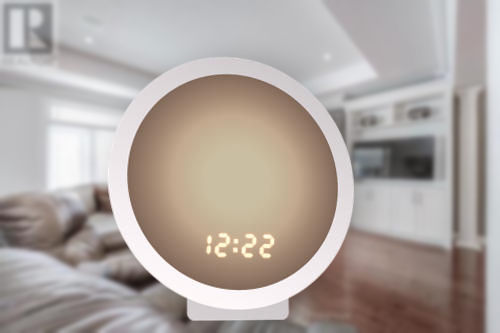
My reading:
12h22
